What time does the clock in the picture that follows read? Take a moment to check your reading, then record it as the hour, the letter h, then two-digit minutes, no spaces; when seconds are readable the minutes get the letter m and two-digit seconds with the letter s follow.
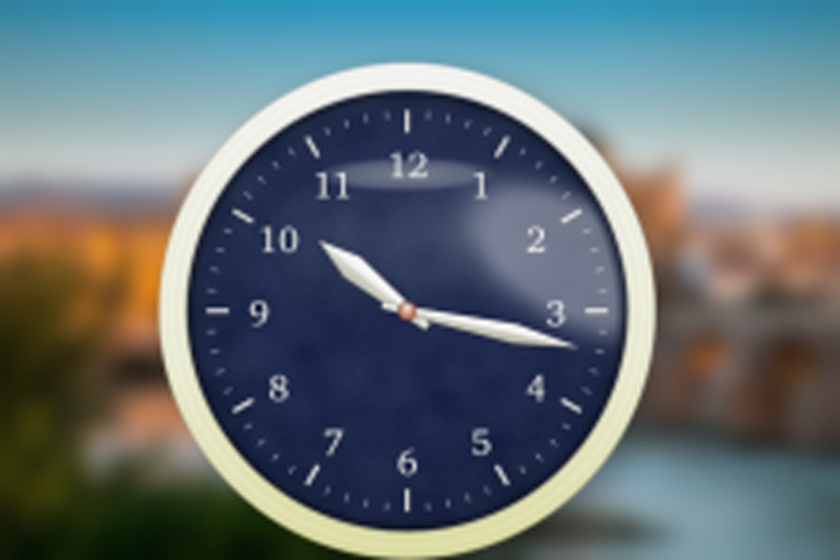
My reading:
10h17
